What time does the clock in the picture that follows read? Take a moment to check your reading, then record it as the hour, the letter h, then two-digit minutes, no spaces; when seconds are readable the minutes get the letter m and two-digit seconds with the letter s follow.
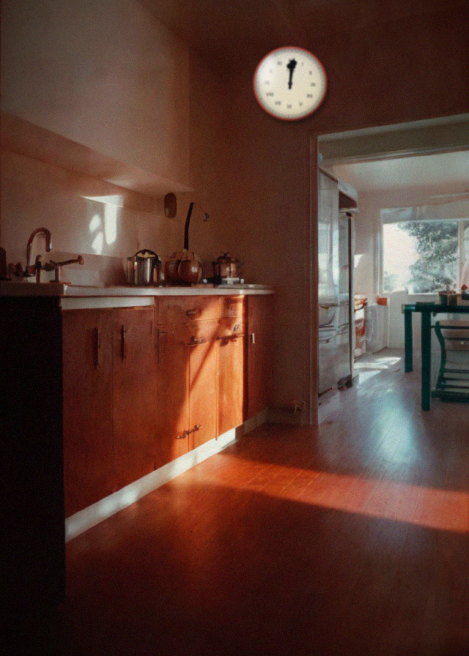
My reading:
12h01
